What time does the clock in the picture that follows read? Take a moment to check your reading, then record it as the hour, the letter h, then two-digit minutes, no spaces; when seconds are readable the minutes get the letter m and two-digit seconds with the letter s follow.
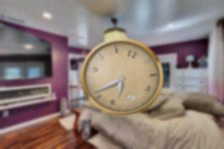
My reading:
5h37
